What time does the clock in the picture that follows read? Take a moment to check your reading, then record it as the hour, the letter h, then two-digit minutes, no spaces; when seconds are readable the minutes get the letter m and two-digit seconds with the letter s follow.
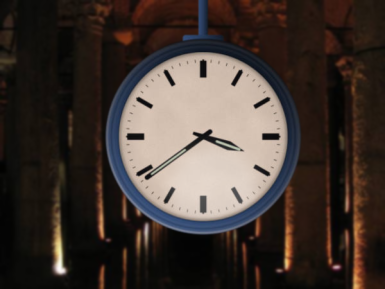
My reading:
3h39
